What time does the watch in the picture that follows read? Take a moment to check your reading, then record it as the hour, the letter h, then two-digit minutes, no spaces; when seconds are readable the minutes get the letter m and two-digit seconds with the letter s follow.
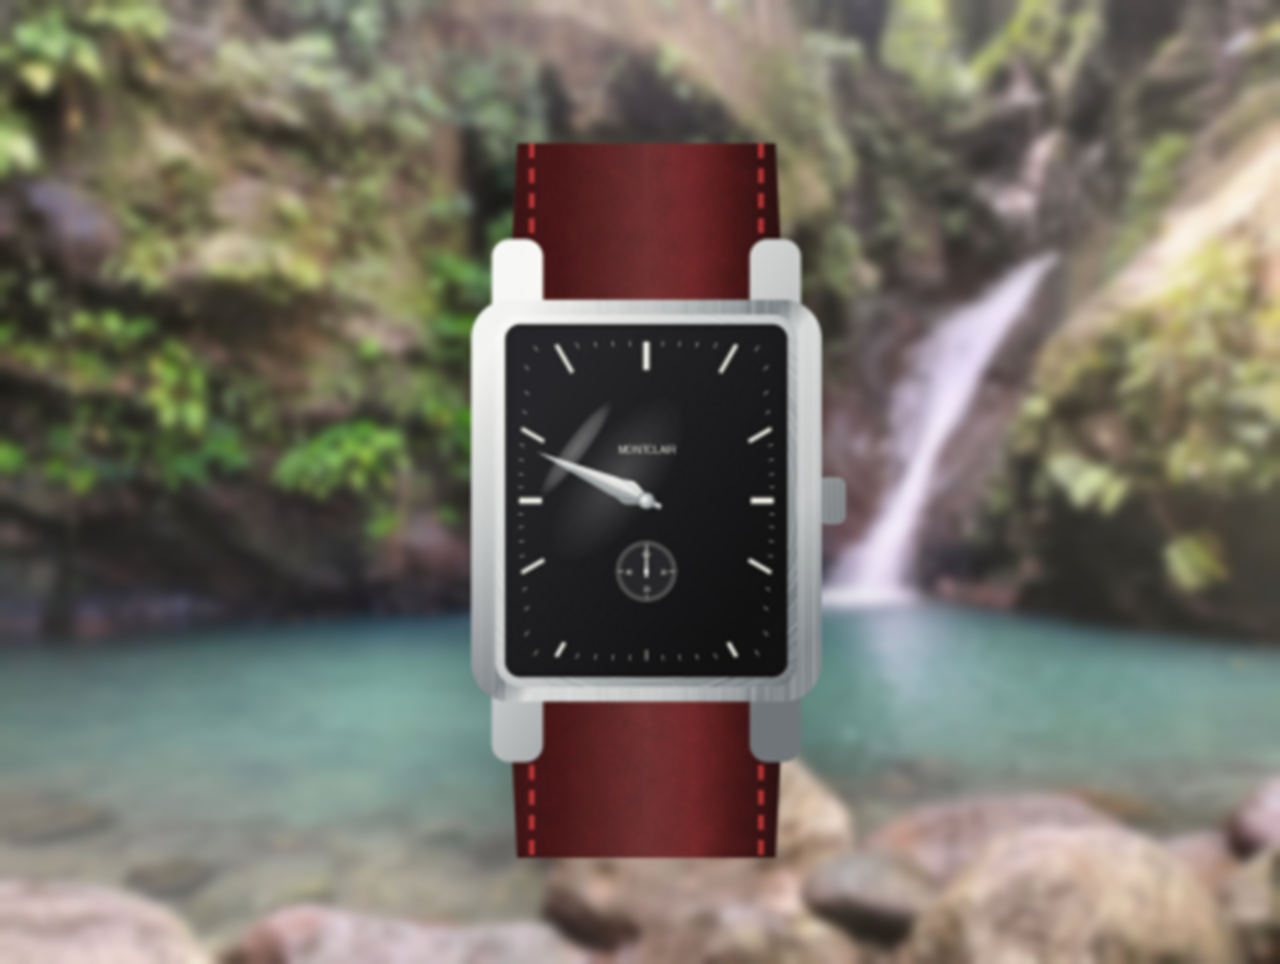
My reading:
9h49
